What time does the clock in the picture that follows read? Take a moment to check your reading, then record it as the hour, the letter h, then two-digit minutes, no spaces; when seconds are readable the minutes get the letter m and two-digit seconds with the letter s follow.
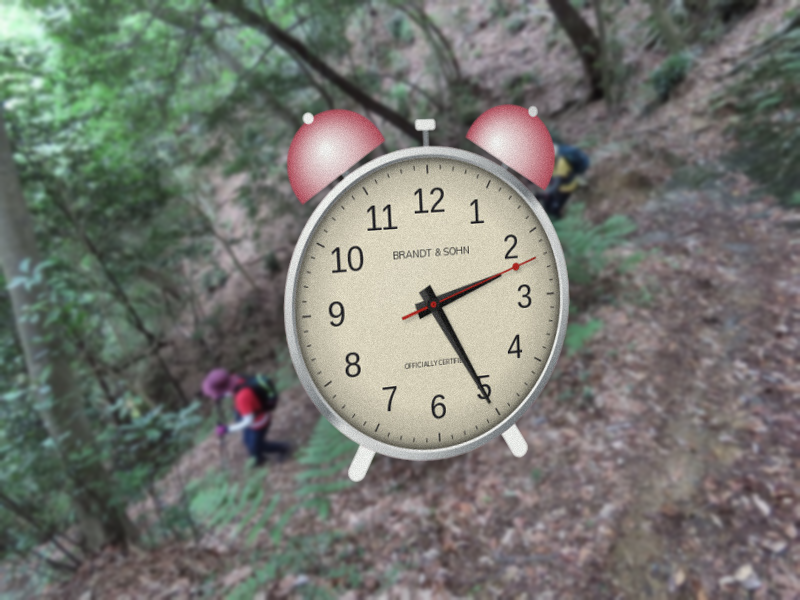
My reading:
2h25m12s
